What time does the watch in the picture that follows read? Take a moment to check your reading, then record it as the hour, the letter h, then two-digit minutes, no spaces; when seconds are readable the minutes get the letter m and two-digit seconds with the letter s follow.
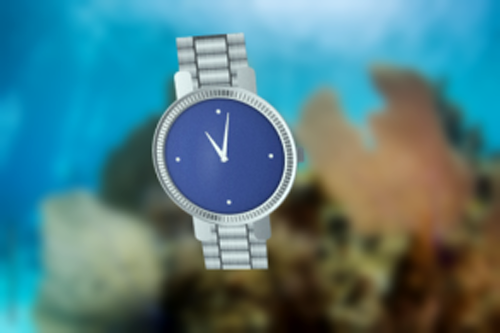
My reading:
11h02
